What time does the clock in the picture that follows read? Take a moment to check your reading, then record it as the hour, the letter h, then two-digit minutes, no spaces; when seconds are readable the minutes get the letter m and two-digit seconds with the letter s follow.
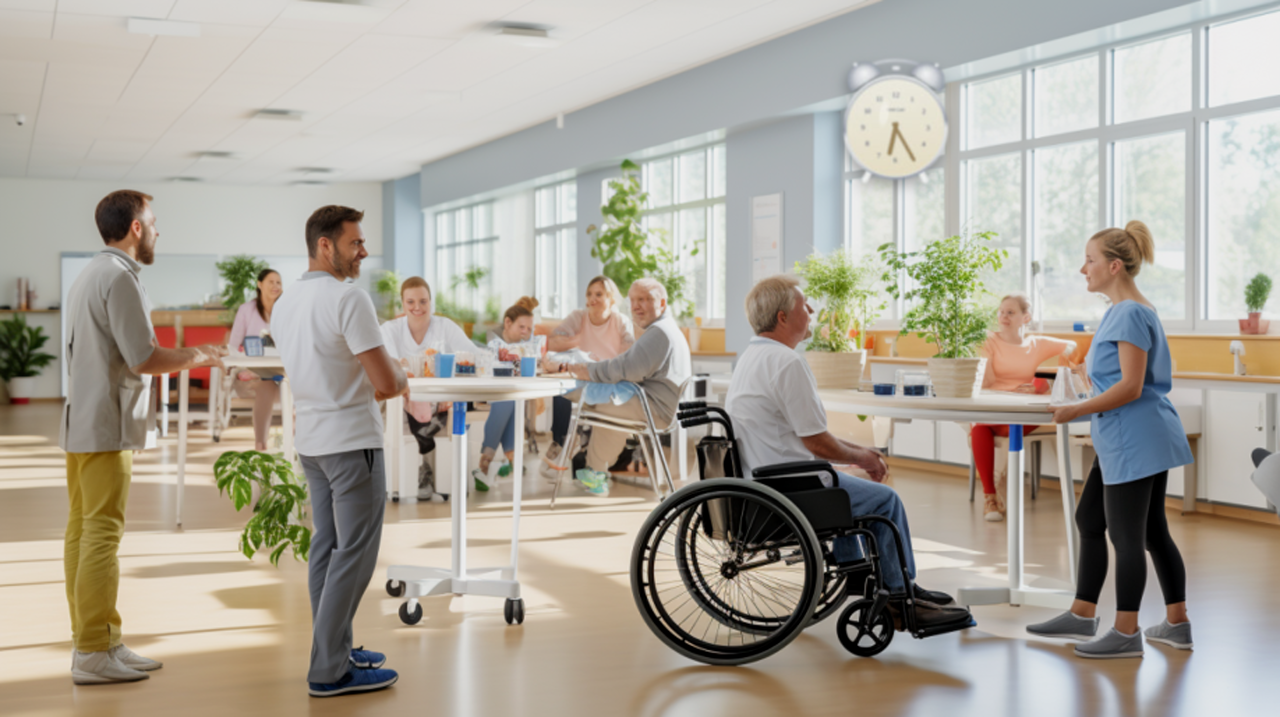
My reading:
6h25
